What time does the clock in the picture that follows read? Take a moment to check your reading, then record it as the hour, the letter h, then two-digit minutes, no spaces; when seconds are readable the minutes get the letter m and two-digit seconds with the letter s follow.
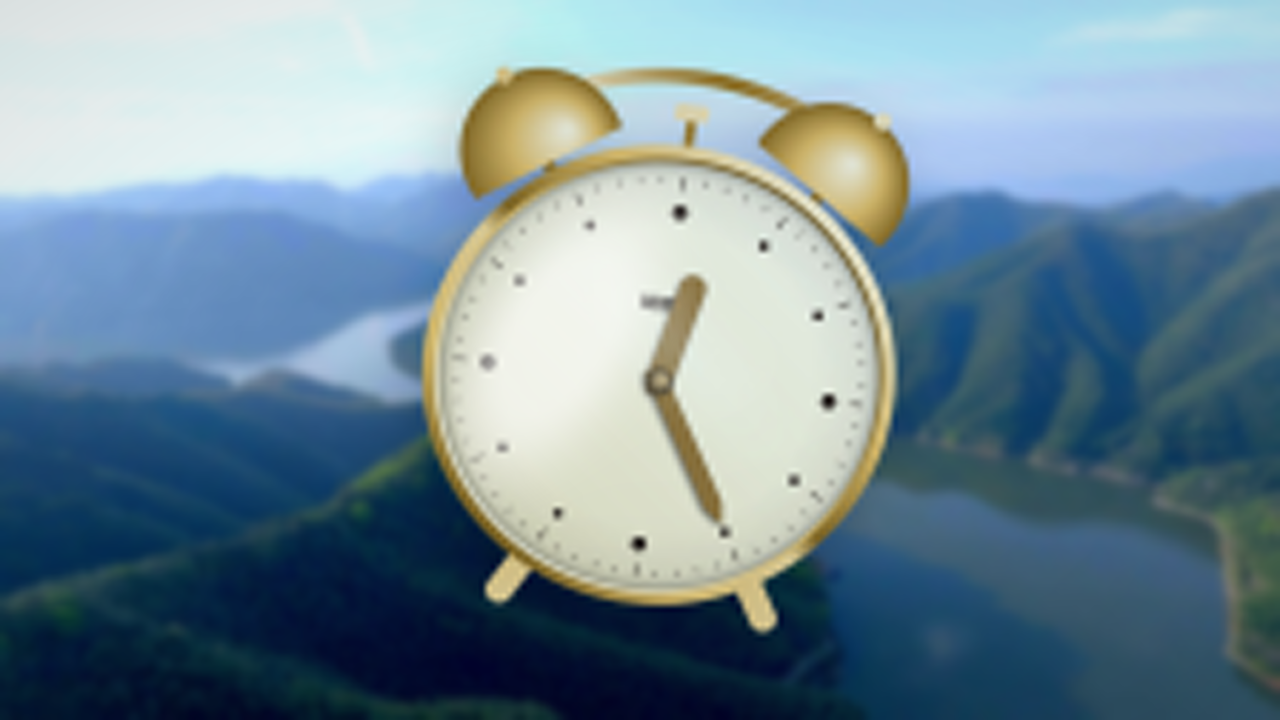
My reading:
12h25
